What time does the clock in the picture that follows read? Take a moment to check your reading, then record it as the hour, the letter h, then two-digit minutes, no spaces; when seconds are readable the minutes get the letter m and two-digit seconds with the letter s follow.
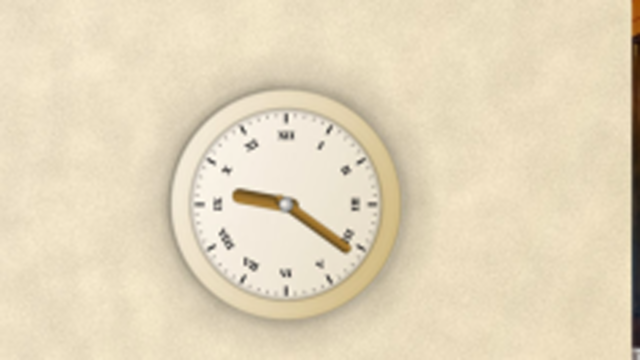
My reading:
9h21
